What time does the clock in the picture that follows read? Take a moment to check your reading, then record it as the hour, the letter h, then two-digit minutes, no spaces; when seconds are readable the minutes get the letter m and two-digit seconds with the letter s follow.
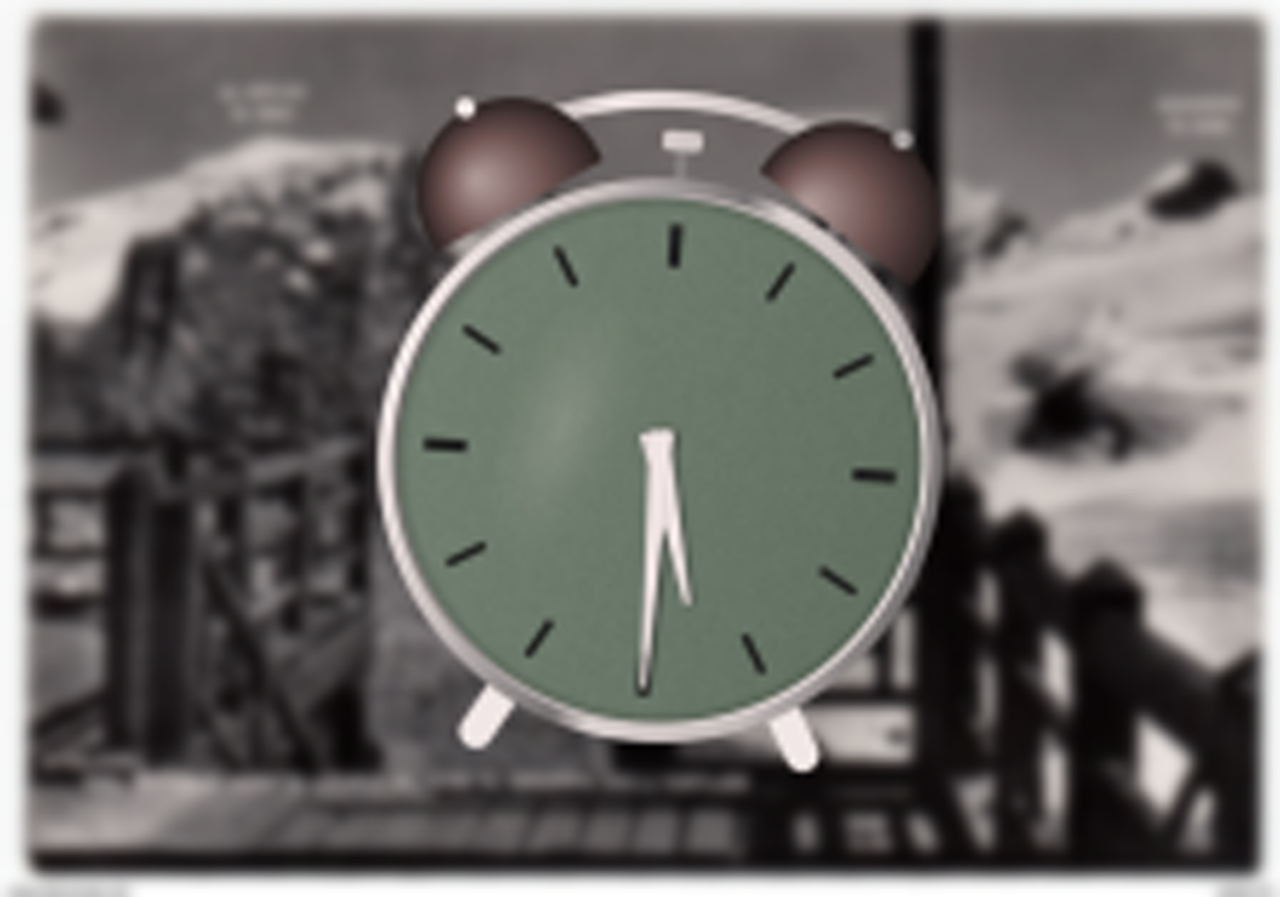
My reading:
5h30
